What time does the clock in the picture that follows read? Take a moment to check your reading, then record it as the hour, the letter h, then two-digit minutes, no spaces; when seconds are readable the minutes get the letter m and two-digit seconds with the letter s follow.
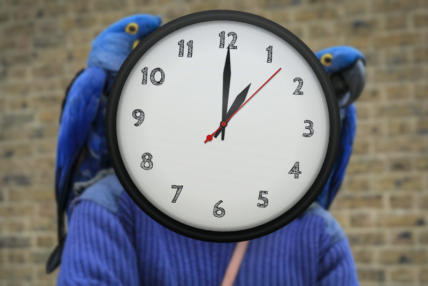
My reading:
1h00m07s
